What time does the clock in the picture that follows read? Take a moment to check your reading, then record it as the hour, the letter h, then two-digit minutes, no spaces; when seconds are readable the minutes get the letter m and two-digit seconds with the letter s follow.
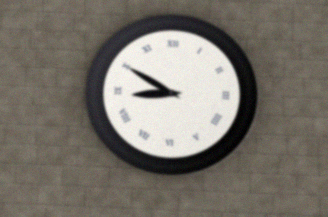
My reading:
8h50
